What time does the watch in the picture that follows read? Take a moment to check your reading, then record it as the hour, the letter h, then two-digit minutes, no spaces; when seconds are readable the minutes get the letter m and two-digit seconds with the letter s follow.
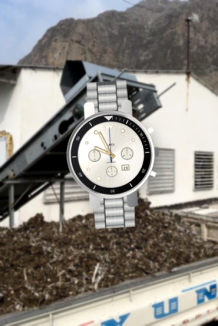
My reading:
9h56
